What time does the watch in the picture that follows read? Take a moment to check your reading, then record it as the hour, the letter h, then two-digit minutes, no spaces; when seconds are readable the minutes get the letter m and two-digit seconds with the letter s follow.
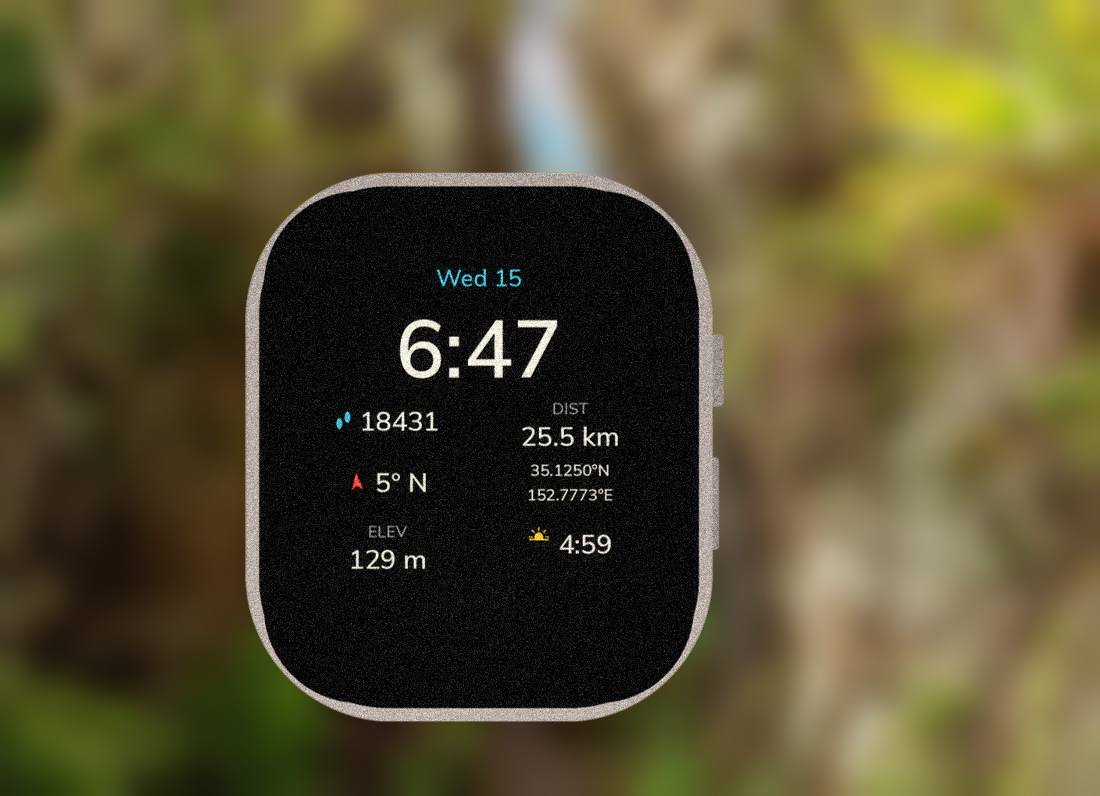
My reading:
6h47
